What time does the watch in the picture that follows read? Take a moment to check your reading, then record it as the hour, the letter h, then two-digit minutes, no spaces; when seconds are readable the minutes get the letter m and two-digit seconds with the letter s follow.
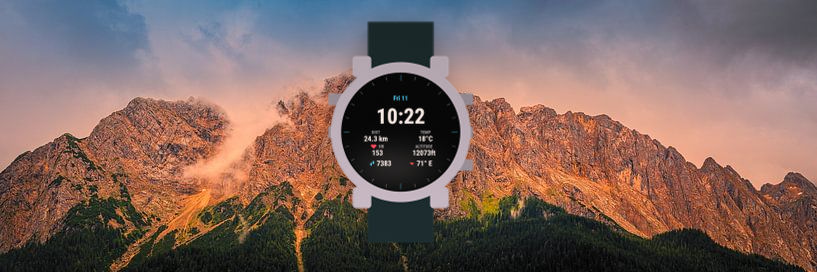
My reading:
10h22
